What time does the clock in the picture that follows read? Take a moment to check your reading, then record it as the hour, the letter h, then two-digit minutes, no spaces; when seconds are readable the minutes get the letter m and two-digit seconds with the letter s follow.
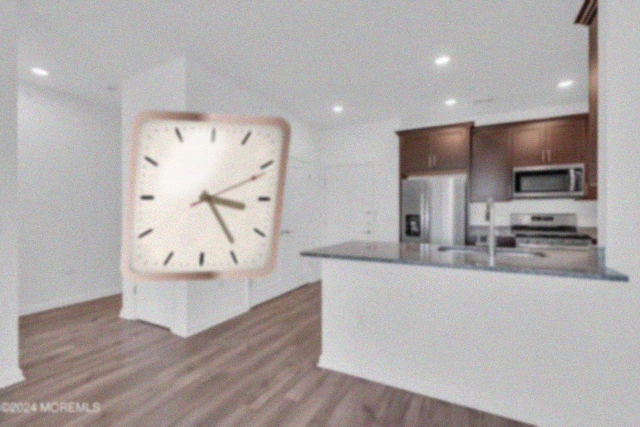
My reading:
3h24m11s
